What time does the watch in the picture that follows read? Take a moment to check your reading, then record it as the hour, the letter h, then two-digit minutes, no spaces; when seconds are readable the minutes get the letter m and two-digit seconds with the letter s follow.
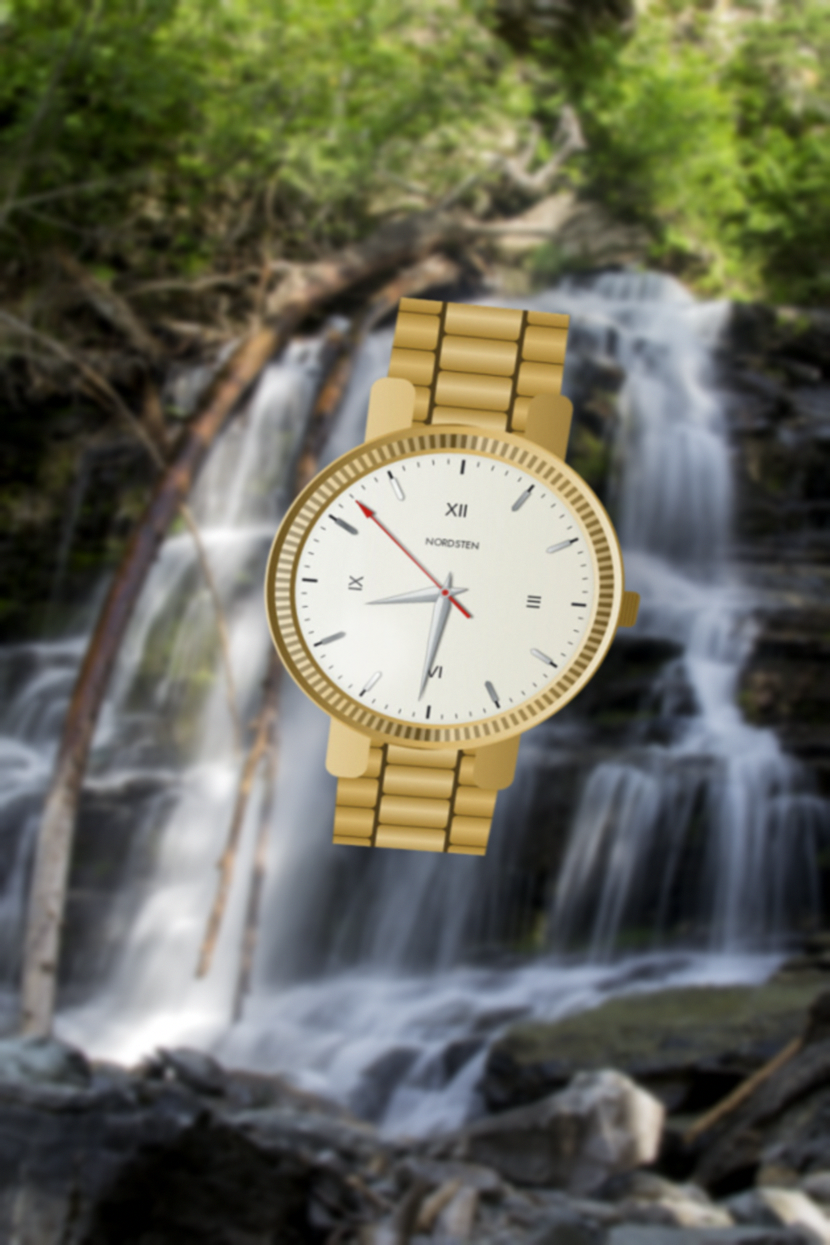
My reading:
8h30m52s
